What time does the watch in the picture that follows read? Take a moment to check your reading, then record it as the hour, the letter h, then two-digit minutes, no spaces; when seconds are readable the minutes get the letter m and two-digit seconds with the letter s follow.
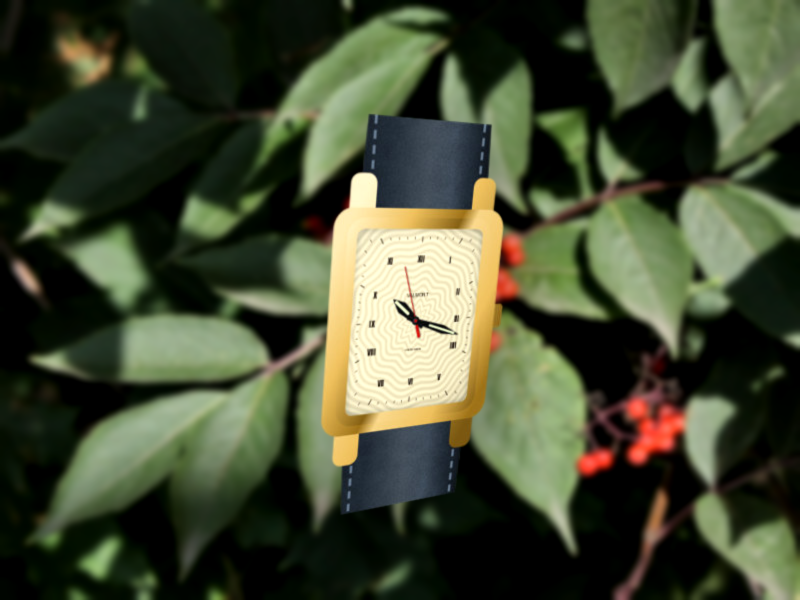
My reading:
10h17m57s
